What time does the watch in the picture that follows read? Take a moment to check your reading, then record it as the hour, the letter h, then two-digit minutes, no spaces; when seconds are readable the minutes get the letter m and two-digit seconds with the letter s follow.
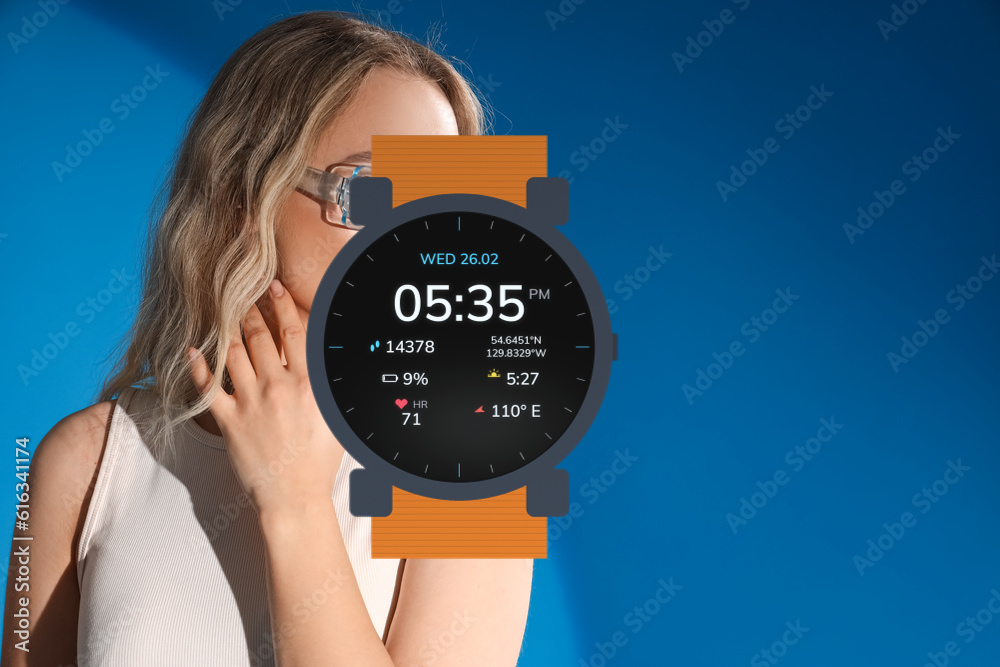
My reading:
5h35
